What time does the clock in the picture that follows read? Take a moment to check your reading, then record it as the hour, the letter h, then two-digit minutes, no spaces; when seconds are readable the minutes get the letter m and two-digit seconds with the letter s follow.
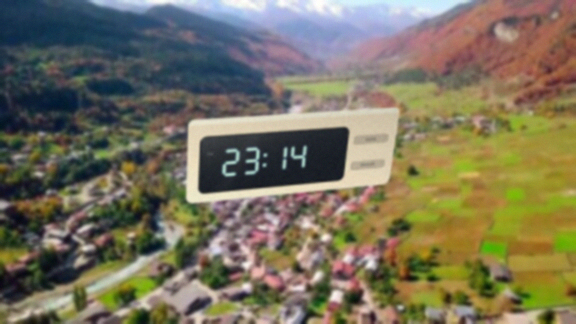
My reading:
23h14
